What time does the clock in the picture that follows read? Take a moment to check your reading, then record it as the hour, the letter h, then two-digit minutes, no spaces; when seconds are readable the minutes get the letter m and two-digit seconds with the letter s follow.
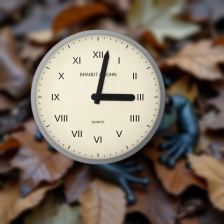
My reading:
3h02
